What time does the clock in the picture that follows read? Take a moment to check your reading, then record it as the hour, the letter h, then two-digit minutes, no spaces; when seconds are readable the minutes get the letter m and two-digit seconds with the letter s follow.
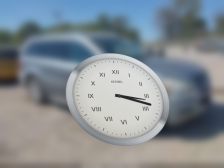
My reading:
3h18
